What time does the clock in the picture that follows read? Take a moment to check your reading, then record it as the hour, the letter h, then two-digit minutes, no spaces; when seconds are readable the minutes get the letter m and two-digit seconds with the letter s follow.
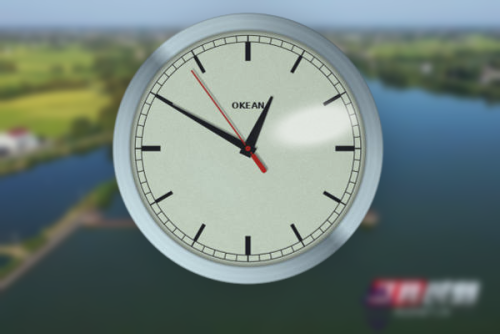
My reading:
12h49m54s
